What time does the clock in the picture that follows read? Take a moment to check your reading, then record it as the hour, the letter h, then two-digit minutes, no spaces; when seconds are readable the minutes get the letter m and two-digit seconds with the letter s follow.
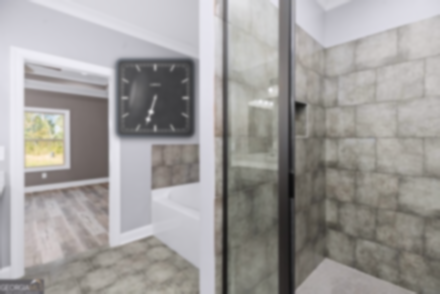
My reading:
6h33
